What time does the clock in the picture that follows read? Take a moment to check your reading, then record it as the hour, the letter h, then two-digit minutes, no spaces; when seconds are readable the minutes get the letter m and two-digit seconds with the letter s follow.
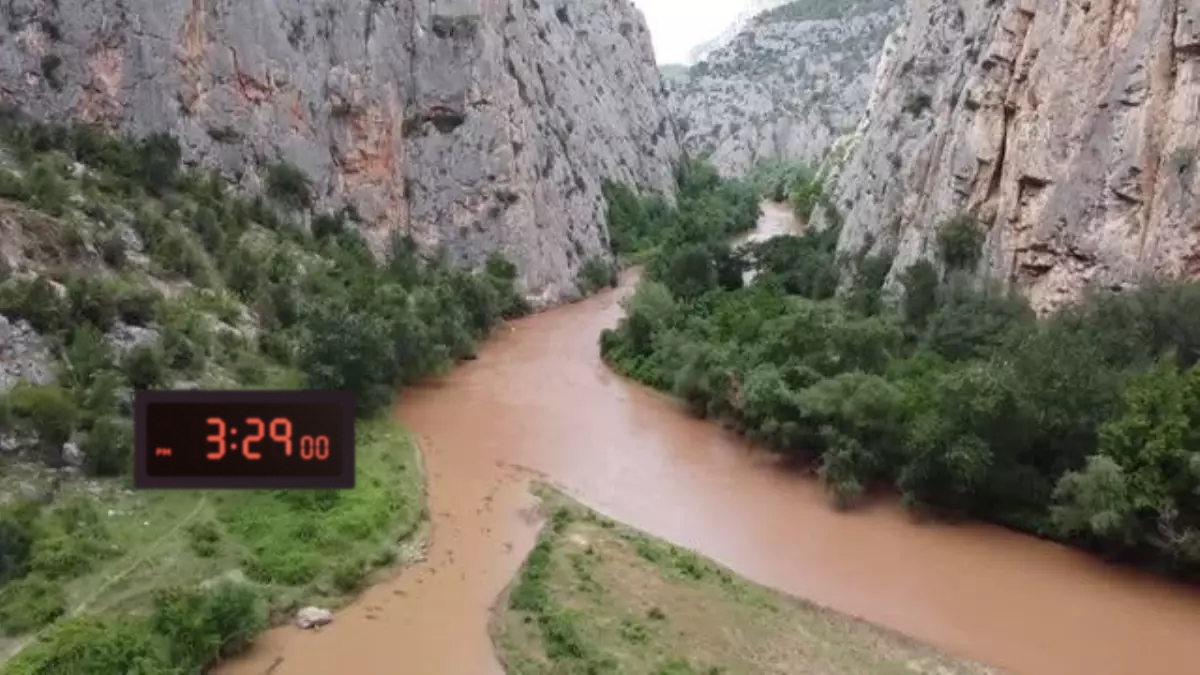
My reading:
3h29m00s
